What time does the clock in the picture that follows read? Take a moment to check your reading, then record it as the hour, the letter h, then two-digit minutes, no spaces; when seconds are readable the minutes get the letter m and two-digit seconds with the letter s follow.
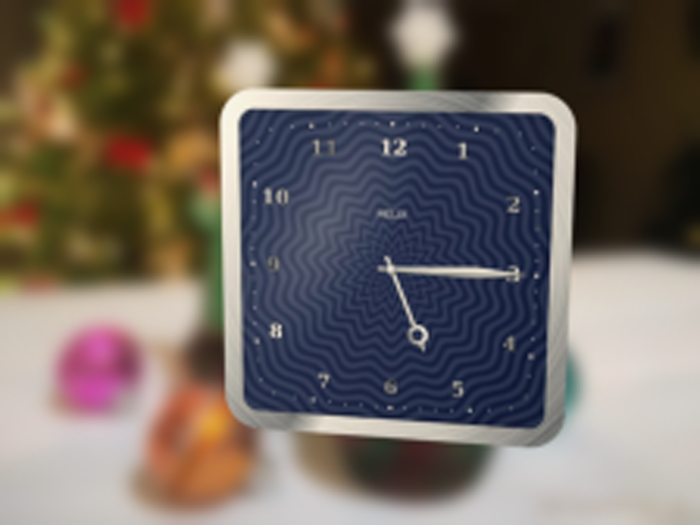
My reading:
5h15
